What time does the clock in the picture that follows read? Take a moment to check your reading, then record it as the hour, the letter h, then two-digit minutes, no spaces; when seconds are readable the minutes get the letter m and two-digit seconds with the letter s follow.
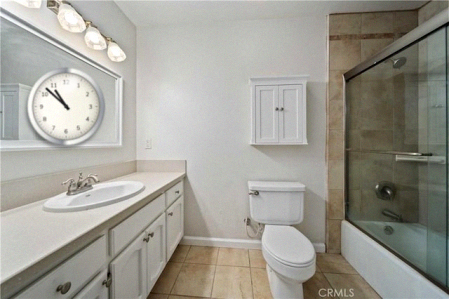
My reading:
10h52
